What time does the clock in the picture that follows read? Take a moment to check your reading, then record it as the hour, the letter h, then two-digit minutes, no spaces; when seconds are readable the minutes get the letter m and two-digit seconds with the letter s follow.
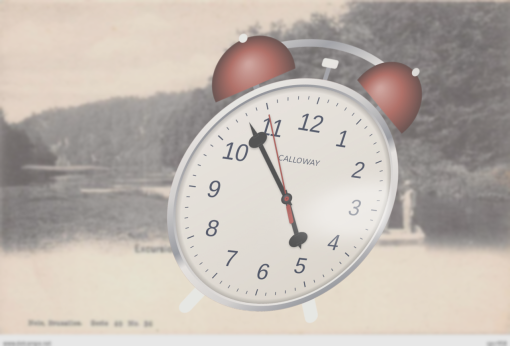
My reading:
4h52m55s
